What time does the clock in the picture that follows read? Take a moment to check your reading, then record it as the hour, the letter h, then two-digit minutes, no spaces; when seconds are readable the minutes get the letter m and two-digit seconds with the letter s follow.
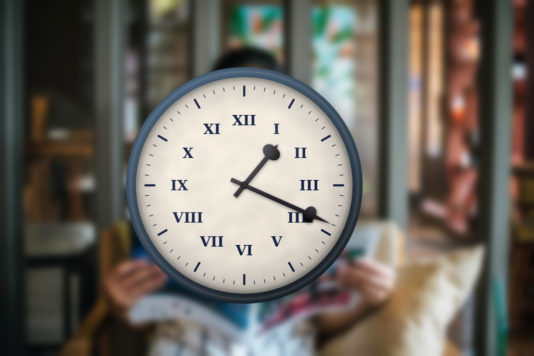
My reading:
1h19
